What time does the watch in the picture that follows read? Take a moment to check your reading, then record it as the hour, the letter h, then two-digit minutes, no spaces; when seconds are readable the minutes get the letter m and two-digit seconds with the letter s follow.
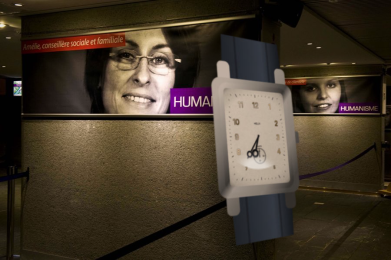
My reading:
6h36
